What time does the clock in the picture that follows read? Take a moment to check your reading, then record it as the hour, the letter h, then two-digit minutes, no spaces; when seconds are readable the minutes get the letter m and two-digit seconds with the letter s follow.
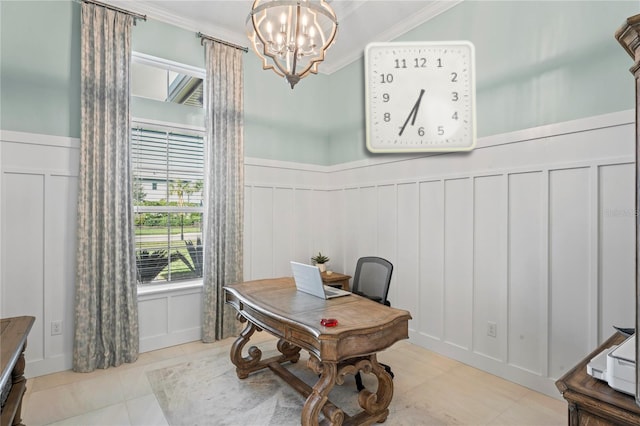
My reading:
6h35
